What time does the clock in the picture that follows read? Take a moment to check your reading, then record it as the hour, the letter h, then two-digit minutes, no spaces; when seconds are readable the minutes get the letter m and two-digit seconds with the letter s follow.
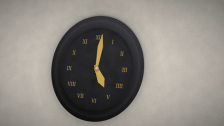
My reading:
5h01
